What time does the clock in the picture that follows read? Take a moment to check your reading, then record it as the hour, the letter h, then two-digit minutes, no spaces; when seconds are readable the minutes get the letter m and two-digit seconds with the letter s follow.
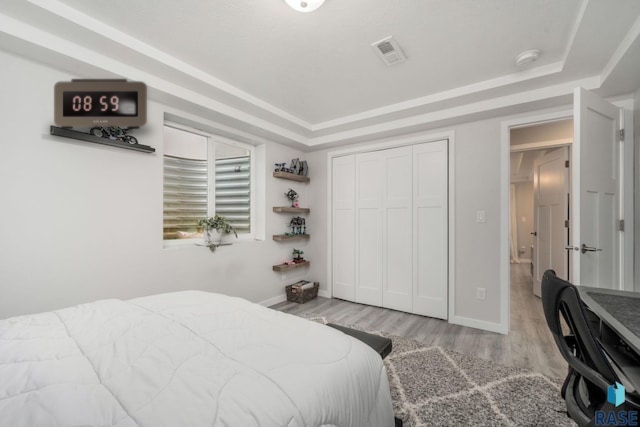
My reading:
8h59
